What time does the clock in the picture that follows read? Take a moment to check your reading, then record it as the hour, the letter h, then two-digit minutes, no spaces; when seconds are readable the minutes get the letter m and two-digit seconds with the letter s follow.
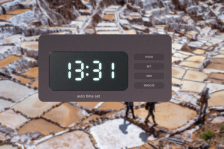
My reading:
13h31
